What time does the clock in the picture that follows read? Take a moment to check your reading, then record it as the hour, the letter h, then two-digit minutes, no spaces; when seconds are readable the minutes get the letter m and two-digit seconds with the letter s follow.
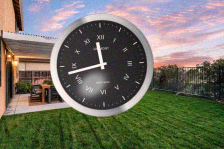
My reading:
11h43
